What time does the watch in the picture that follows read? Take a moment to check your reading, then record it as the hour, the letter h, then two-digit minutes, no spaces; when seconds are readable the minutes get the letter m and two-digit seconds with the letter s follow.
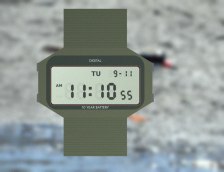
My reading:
11h10m55s
